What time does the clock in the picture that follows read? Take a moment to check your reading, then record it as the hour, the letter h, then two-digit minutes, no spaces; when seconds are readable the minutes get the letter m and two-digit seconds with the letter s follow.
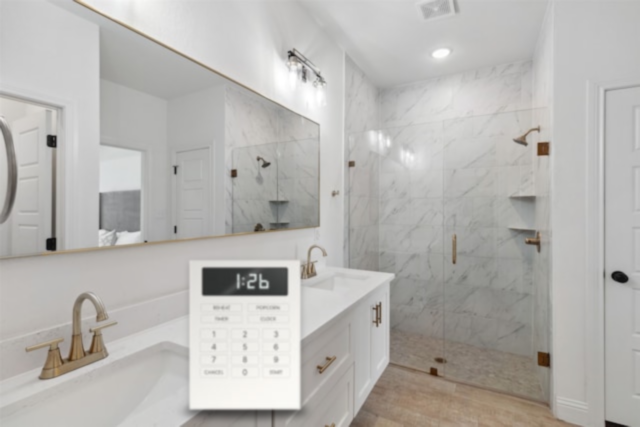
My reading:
1h26
